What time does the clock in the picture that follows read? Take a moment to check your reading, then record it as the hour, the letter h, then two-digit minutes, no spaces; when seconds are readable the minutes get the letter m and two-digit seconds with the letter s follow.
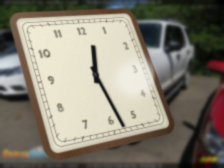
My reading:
12h28
